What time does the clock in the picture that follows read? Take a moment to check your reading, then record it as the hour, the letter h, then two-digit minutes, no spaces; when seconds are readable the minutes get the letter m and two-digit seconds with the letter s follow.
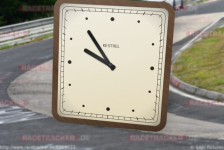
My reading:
9h54
